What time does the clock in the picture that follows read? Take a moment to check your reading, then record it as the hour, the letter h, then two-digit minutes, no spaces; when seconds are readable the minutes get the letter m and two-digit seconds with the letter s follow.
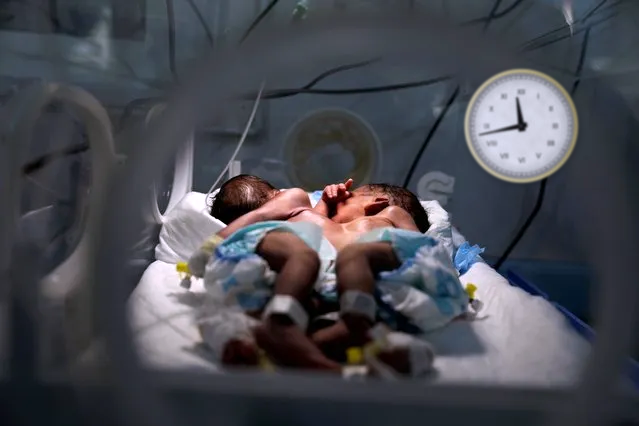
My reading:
11h43
